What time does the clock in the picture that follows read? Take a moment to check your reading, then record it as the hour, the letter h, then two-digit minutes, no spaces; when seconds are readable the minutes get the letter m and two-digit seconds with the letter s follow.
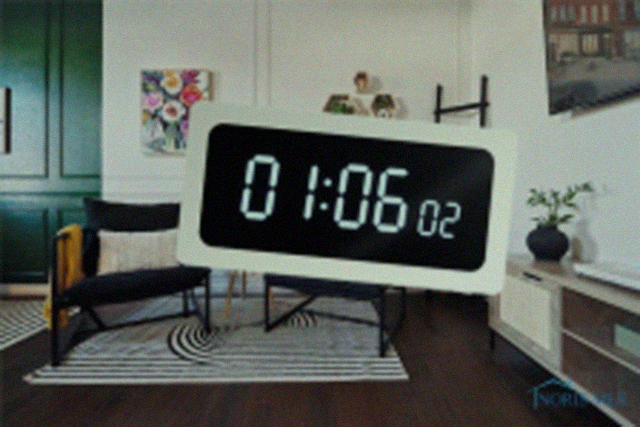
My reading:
1h06m02s
